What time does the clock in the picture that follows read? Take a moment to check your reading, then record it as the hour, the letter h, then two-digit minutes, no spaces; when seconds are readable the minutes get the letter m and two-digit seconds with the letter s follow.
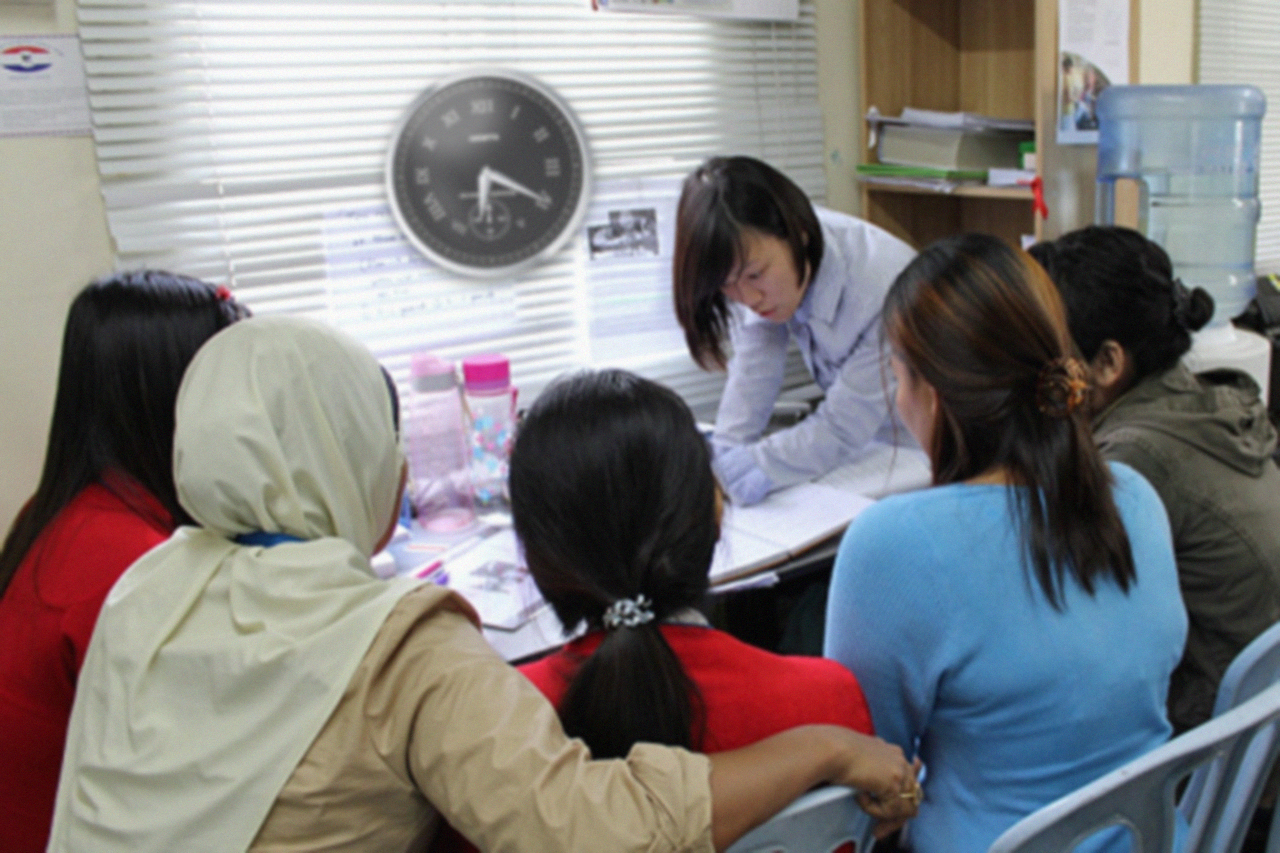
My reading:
6h20
